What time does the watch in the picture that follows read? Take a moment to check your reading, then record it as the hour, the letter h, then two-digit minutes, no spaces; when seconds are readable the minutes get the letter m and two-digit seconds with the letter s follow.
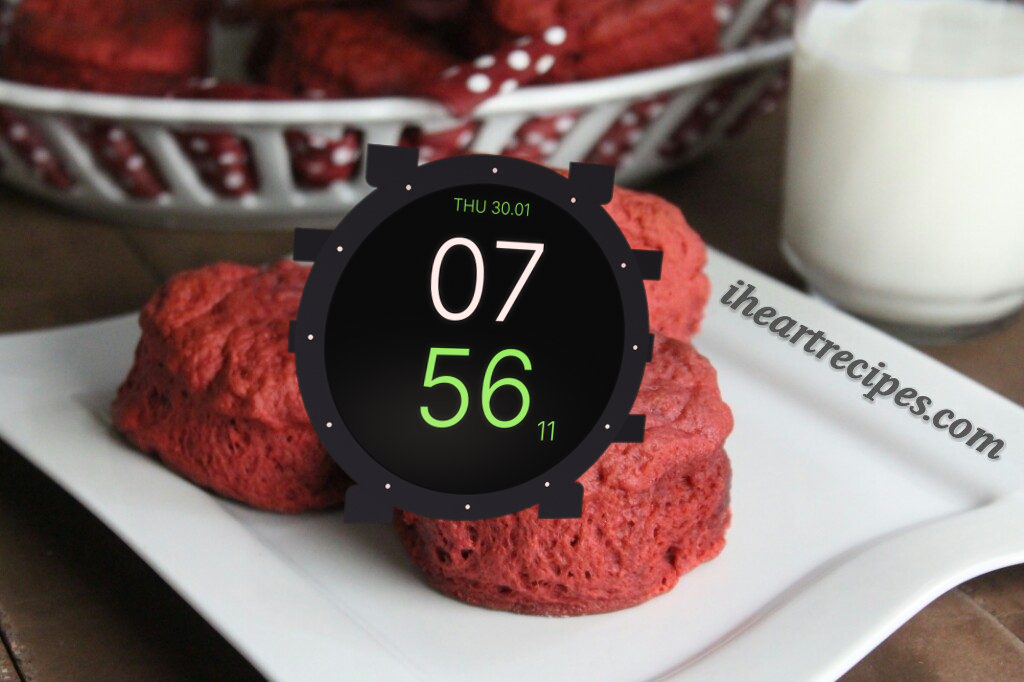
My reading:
7h56m11s
